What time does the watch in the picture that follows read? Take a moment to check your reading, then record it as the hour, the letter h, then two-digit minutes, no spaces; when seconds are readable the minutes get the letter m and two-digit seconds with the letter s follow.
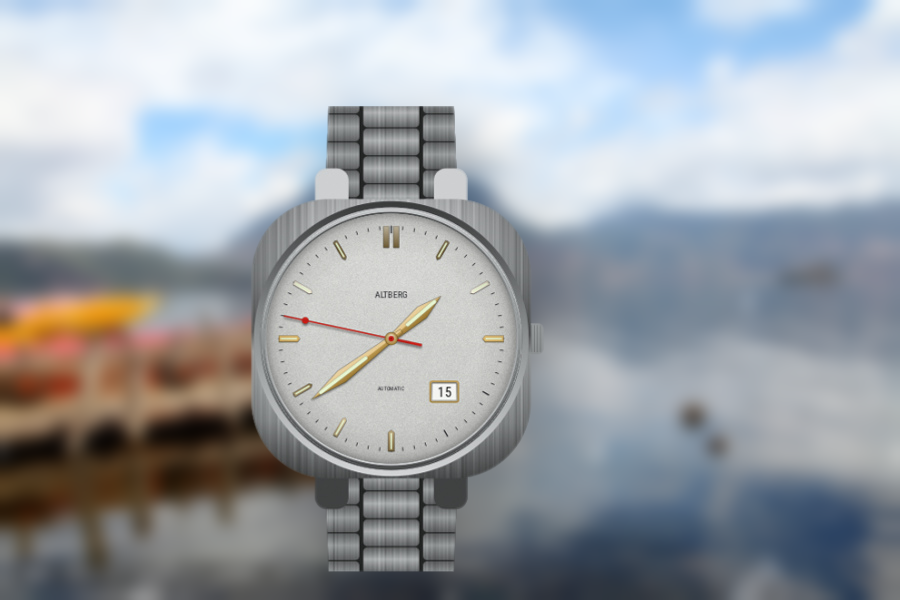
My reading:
1h38m47s
